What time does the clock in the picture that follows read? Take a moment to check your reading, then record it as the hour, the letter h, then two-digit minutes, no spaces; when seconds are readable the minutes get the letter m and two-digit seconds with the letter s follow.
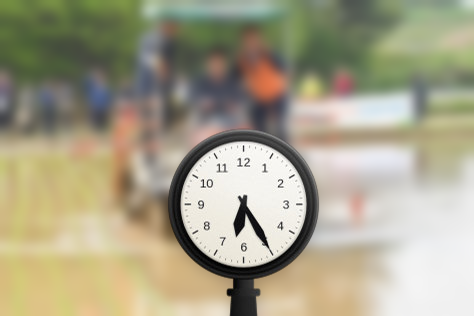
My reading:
6h25
